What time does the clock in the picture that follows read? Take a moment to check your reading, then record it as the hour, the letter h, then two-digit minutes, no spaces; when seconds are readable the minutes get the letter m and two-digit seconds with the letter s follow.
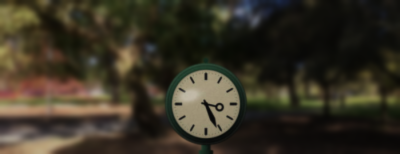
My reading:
3h26
